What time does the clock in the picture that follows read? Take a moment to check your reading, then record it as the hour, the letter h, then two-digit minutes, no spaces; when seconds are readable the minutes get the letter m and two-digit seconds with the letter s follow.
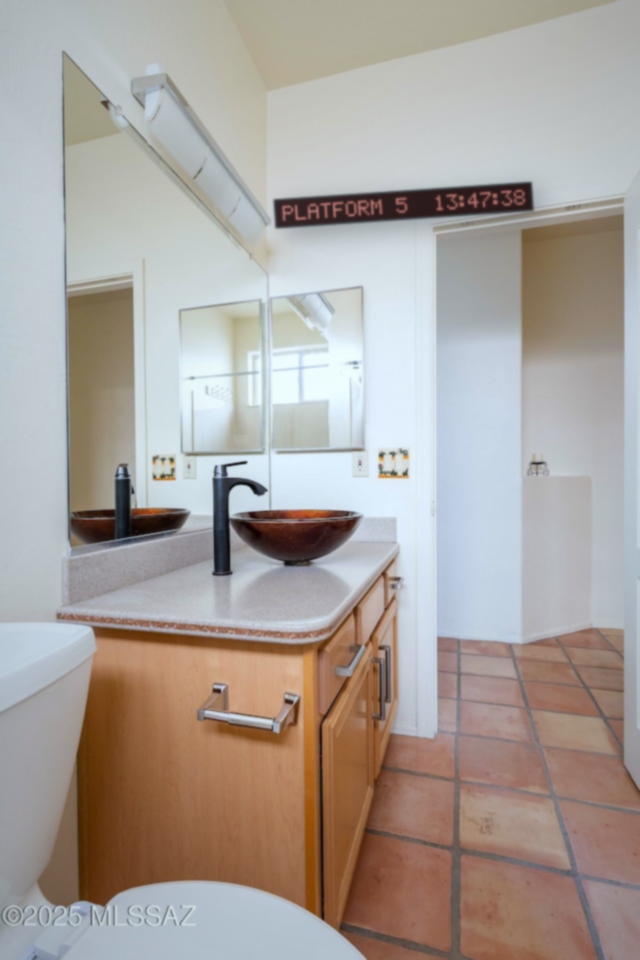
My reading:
13h47m38s
